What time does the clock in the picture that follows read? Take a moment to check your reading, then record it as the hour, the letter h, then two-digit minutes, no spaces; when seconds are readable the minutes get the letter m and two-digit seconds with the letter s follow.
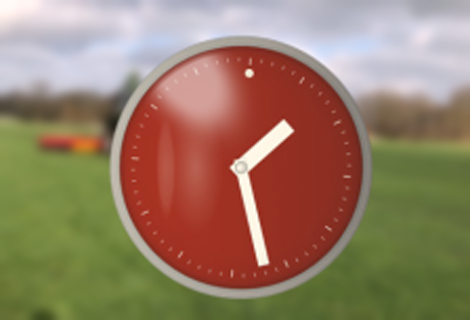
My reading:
1h27
